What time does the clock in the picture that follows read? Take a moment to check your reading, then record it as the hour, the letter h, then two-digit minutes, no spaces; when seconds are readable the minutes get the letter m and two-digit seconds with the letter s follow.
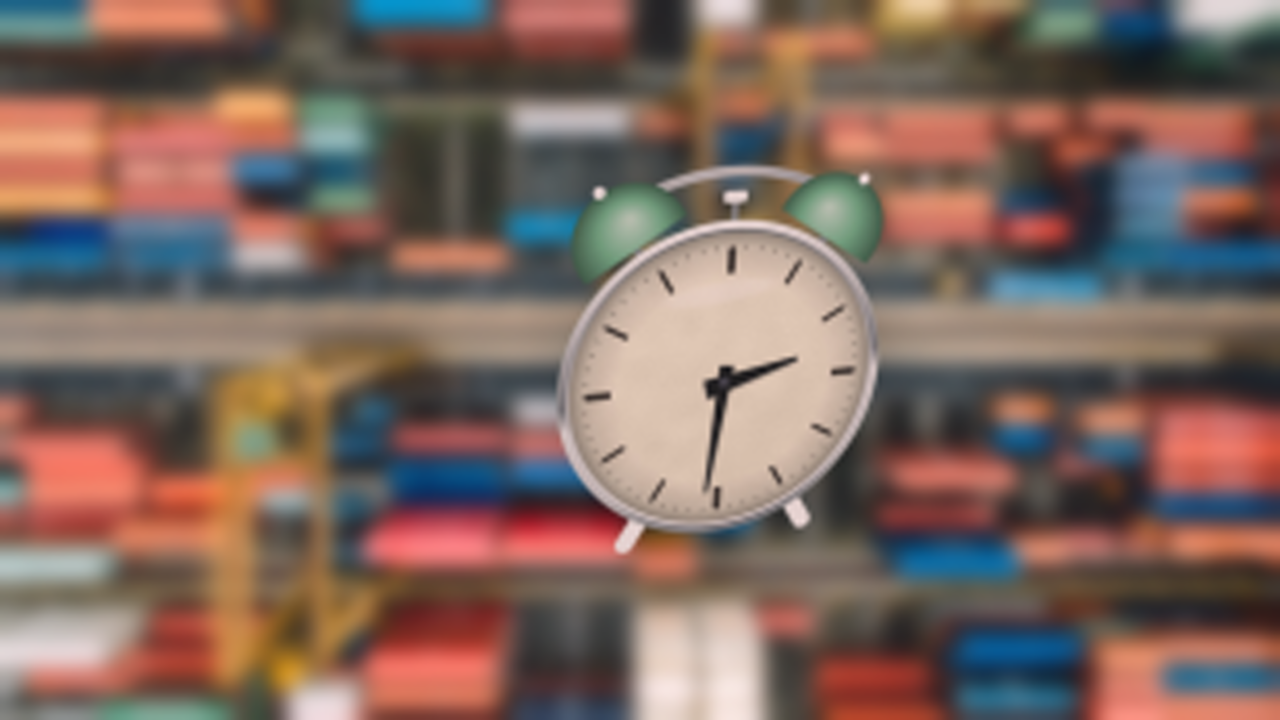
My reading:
2h31
